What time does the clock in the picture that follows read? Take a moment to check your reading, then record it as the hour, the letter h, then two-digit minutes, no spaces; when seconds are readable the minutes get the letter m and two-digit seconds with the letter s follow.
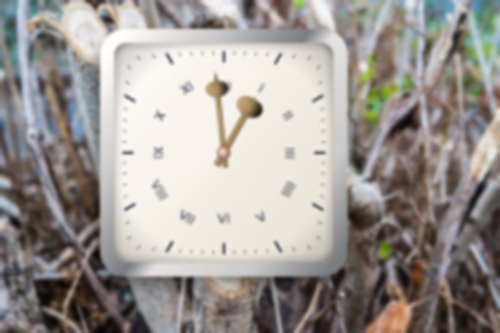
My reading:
12h59
